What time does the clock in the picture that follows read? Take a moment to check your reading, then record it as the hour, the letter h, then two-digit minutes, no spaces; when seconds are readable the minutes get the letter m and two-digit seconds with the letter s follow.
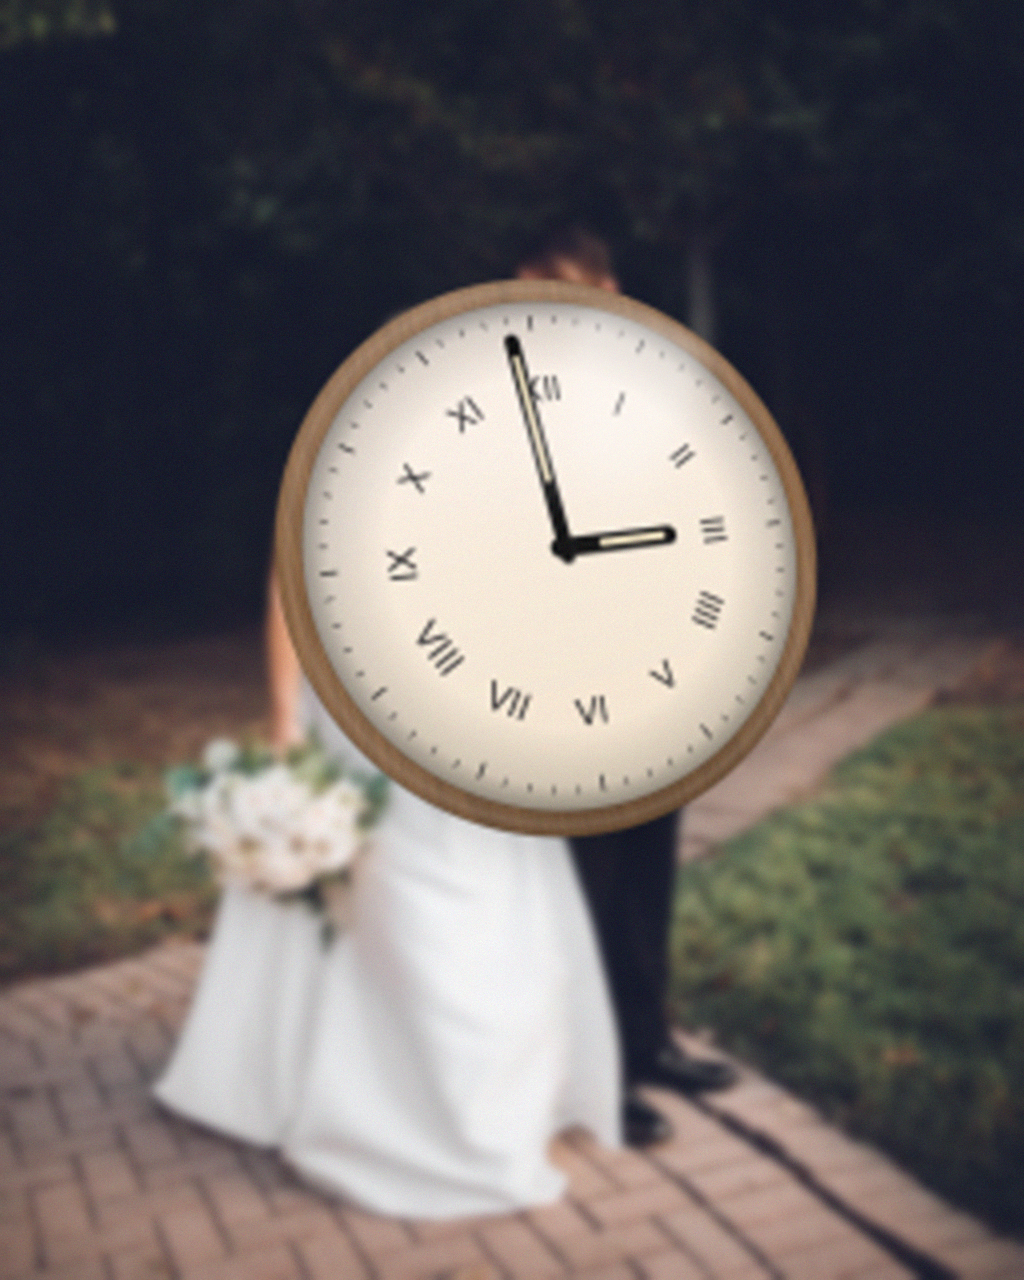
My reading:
2h59
